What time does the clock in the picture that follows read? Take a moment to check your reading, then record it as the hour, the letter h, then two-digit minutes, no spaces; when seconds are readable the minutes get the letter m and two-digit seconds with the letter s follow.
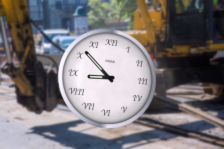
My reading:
8h52
